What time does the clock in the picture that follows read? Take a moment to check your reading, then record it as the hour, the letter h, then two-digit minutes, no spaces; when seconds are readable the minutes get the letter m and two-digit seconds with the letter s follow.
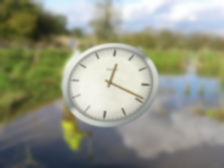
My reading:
12h19
